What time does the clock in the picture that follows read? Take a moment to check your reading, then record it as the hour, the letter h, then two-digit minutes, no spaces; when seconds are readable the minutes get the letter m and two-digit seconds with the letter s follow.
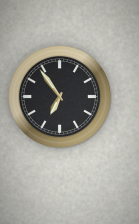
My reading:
6h54
